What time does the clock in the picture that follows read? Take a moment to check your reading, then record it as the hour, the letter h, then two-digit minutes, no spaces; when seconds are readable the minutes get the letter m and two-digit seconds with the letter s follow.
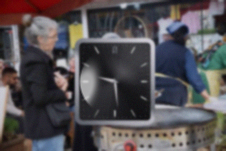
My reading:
9h29
